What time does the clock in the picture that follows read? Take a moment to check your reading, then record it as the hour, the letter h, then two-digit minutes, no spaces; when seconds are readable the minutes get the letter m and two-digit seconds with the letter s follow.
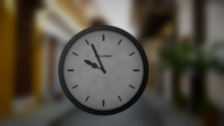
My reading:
9h56
